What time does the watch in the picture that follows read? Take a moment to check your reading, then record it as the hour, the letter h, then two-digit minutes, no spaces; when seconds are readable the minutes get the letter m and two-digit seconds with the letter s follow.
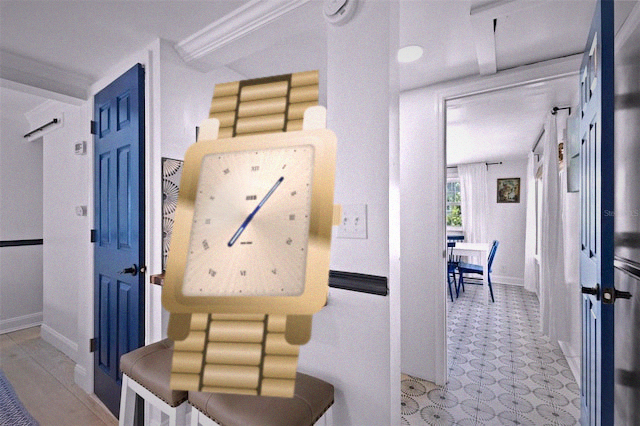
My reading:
7h06
